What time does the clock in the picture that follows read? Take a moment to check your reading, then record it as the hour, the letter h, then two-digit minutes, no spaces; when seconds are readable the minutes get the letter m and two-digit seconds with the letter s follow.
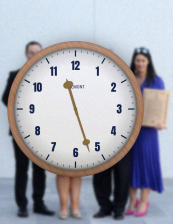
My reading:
11h27
